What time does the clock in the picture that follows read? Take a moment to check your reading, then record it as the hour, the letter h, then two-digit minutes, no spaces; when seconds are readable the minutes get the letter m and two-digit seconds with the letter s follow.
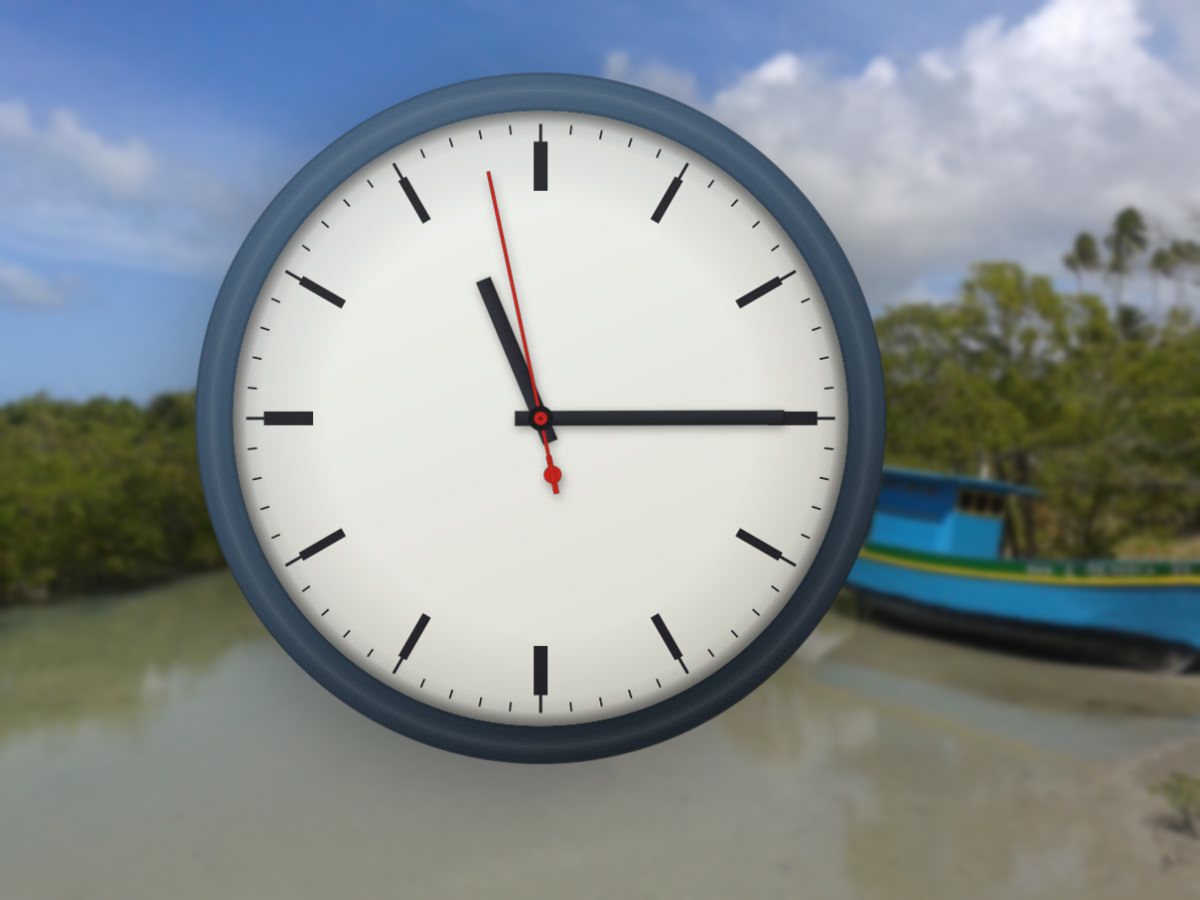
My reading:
11h14m58s
